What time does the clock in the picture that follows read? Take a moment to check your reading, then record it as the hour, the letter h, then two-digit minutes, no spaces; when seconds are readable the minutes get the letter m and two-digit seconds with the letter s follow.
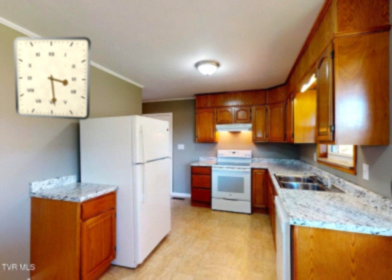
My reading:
3h29
